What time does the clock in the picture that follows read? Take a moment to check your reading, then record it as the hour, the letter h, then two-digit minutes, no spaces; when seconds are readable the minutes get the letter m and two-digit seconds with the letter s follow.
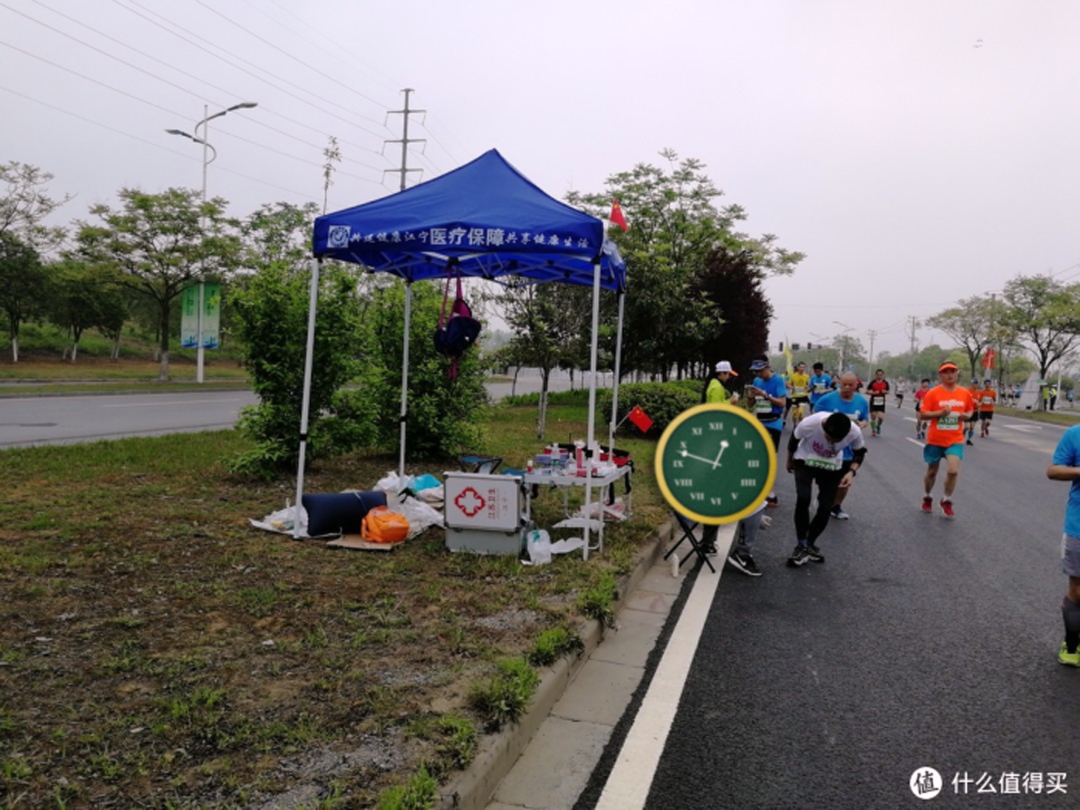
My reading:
12h48
